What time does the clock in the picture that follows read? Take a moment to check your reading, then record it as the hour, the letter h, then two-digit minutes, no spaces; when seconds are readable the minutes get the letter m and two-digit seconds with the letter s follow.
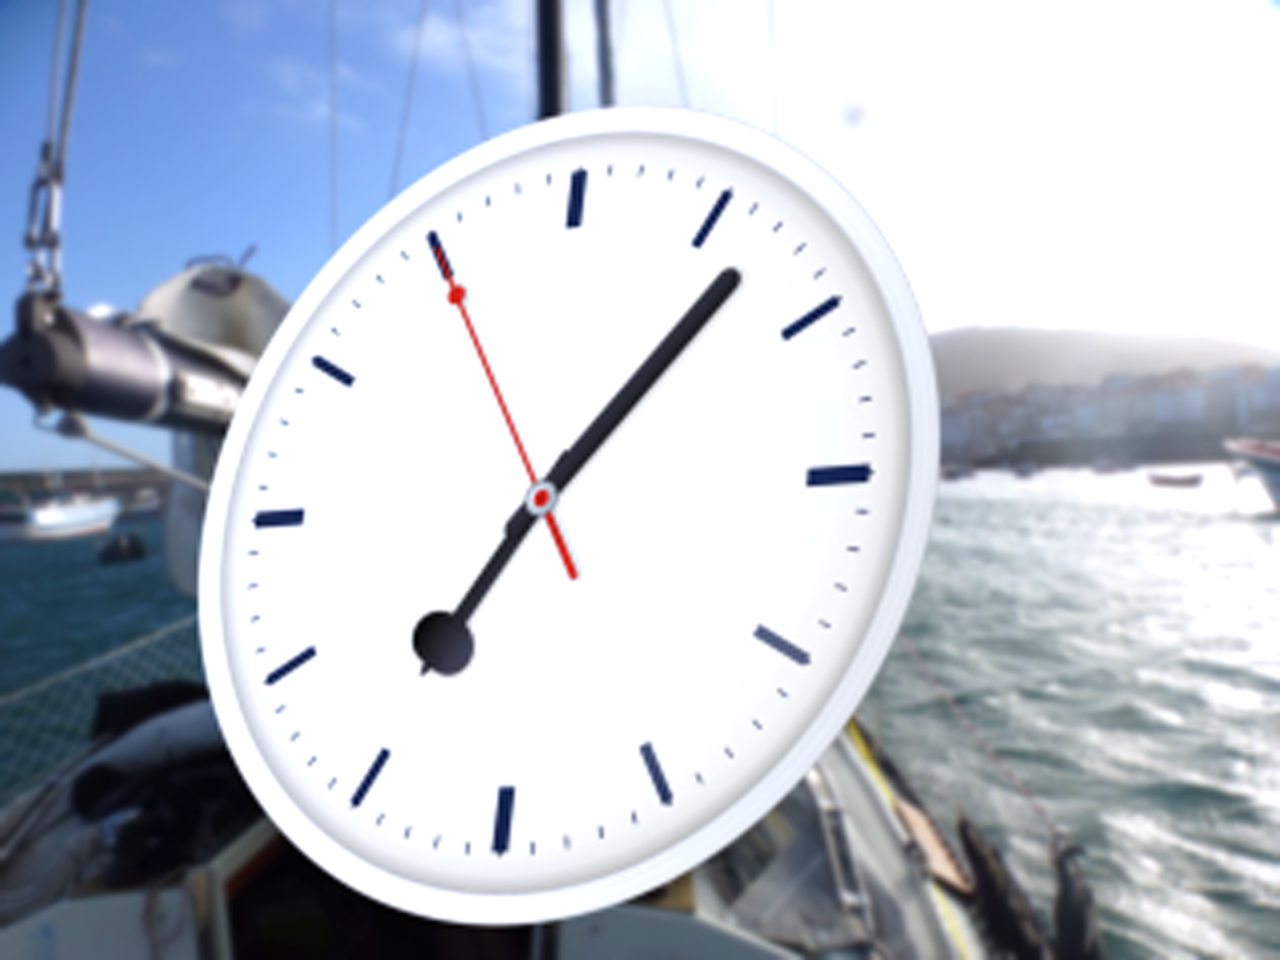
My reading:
7h06m55s
